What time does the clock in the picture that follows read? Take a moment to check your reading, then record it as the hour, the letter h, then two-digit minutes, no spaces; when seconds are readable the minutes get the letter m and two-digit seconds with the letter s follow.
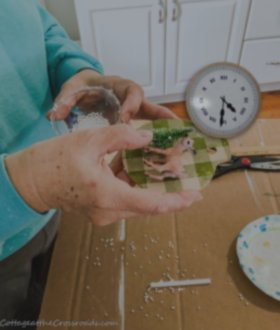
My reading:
4h31
